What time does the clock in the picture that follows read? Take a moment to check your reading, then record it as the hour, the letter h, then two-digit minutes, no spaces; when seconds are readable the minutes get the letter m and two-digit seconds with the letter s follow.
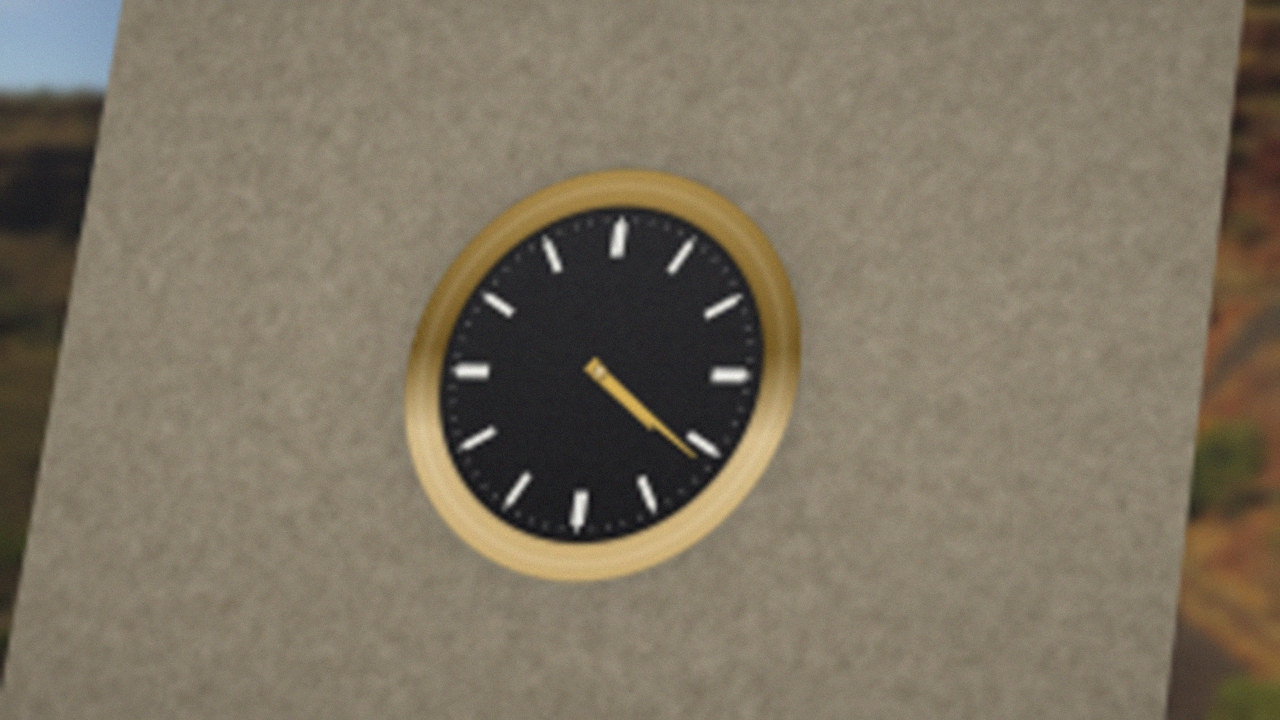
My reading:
4h21
